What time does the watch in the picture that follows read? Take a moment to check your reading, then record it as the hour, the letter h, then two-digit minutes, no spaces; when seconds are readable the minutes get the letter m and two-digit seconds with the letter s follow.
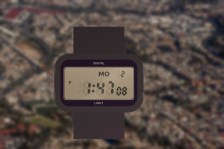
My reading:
1h47m08s
